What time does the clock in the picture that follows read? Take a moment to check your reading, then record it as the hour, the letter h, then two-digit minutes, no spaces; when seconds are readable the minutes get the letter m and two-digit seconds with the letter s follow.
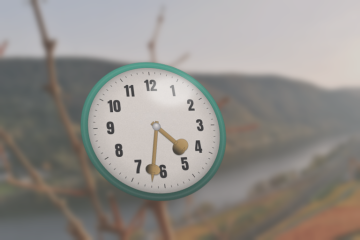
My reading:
4h32
